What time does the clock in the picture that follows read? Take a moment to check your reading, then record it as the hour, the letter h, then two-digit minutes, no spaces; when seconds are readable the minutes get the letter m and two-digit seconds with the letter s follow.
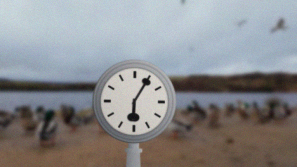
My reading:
6h05
